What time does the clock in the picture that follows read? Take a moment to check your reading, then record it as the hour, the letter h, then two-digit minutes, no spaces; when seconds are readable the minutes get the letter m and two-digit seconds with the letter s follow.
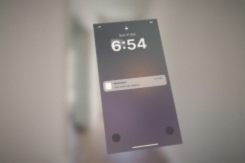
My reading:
6h54
